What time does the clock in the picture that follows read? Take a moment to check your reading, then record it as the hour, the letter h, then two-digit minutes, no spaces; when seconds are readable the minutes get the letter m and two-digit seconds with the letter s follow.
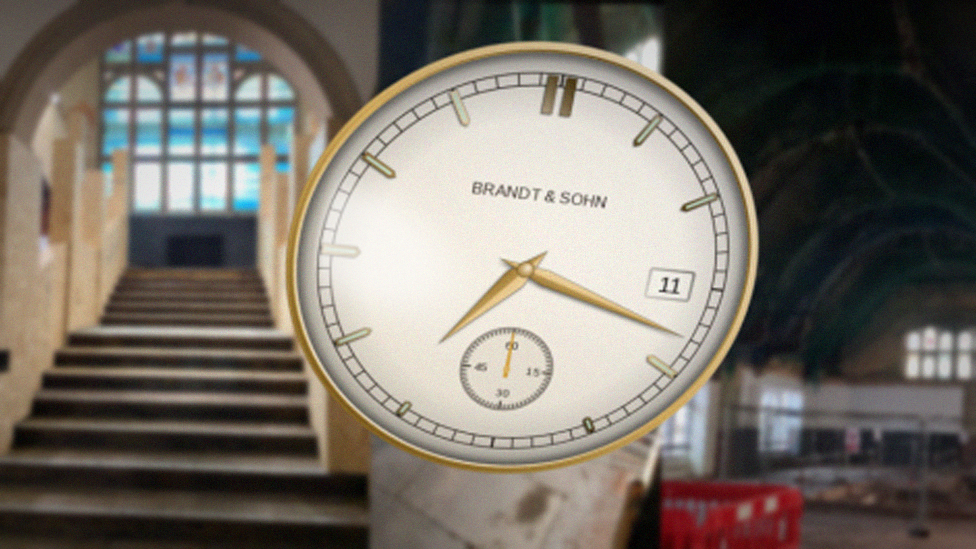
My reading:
7h18
